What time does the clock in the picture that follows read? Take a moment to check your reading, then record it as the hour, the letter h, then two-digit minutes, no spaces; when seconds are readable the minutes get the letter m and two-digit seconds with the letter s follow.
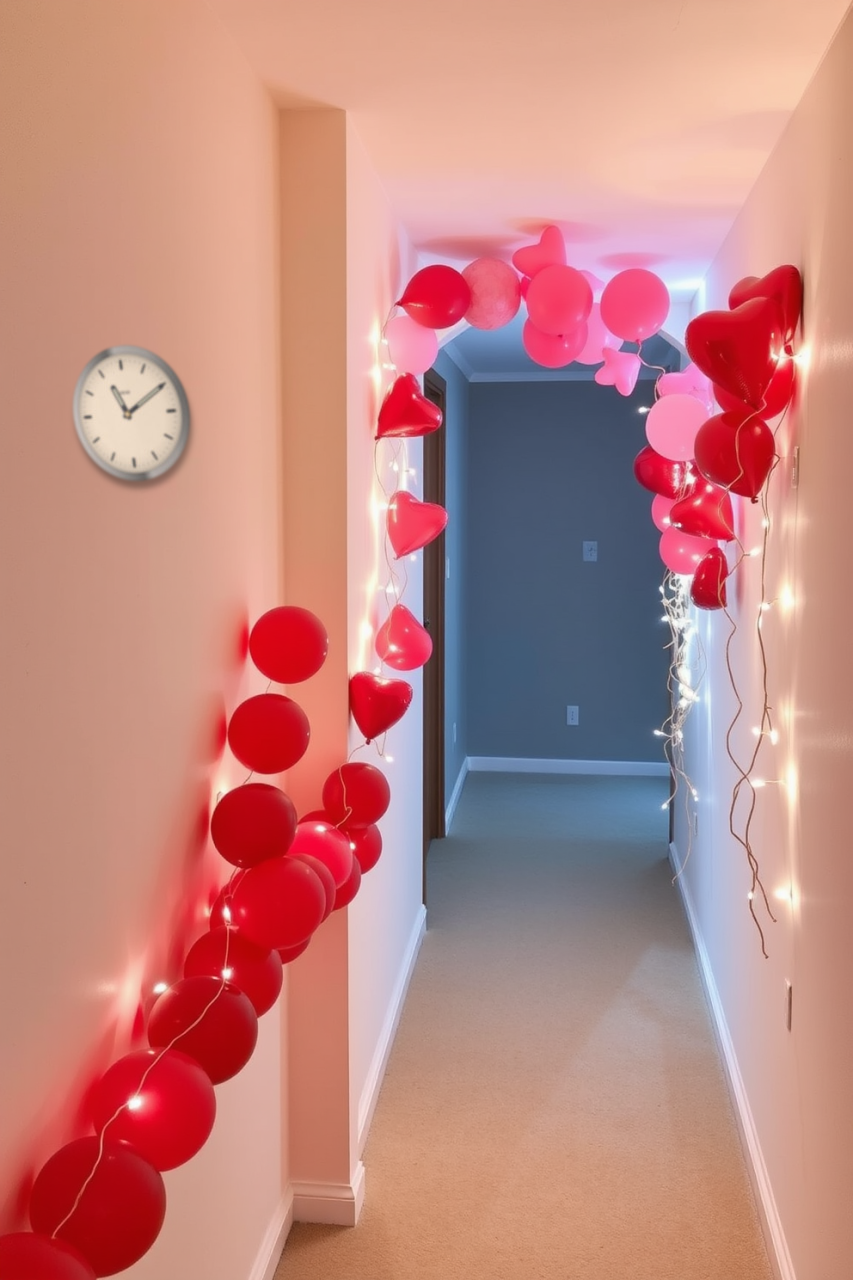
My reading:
11h10
